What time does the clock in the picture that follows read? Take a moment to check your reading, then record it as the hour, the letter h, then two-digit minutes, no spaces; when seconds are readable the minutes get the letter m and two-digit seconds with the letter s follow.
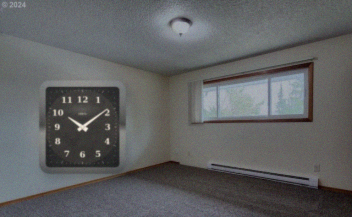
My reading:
10h09
